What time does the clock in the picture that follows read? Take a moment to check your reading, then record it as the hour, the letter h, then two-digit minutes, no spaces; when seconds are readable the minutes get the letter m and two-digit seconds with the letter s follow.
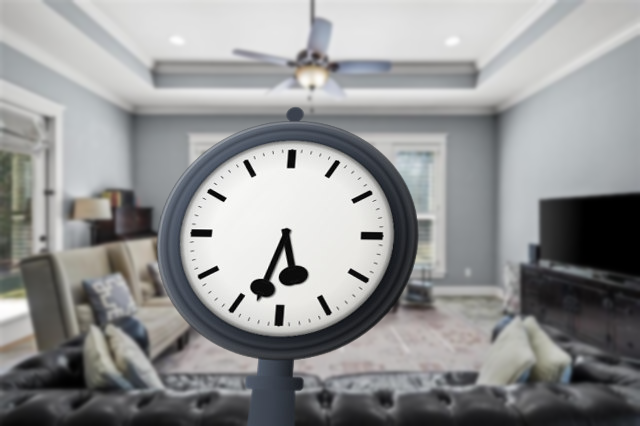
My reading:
5h33
